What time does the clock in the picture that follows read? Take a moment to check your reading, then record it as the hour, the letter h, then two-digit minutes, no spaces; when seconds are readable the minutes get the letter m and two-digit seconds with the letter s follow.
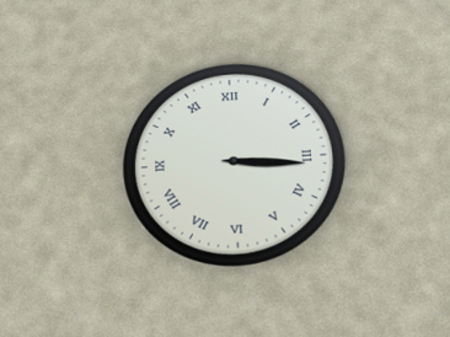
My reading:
3h16
